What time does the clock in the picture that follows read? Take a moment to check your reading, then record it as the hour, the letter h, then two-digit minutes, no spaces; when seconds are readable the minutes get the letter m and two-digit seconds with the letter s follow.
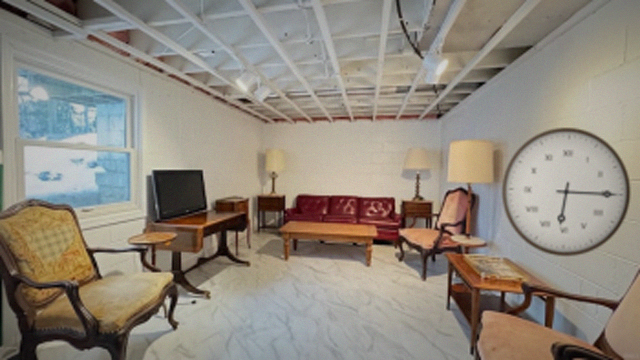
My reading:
6h15
